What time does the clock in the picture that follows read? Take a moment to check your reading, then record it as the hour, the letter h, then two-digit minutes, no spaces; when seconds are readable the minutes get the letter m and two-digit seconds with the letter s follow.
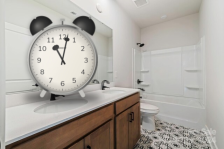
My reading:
11h02
